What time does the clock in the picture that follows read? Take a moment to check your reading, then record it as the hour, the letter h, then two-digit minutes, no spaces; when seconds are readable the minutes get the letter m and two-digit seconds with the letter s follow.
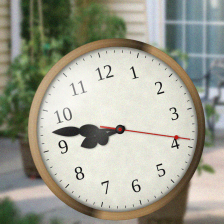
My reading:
8h47m19s
